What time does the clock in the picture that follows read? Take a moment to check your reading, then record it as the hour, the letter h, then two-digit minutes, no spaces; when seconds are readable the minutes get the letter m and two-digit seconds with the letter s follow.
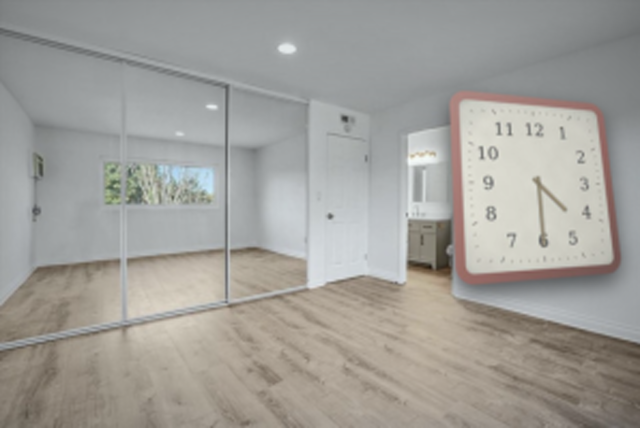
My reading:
4h30
